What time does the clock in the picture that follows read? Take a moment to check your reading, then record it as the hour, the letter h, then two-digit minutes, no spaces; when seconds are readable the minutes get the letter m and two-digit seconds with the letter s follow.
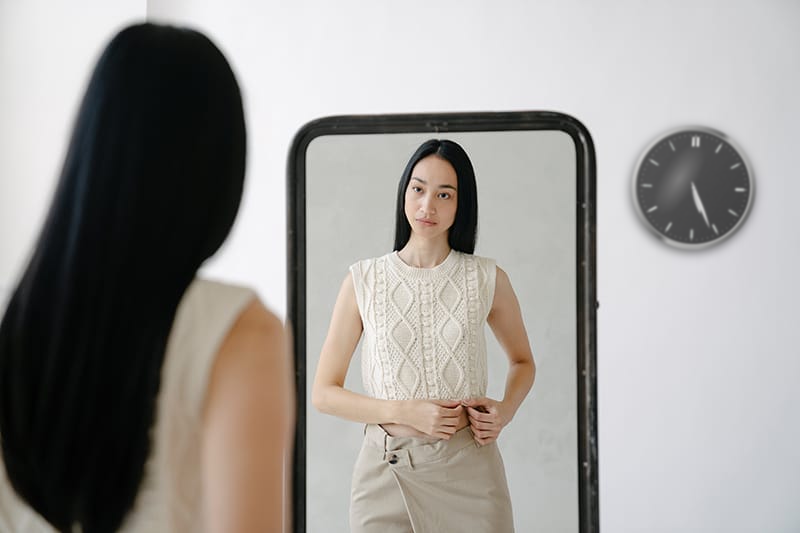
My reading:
5h26
